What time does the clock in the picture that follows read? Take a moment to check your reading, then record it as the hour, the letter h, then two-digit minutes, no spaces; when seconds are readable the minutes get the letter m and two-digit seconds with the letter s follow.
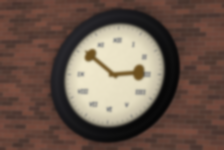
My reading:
2h51
